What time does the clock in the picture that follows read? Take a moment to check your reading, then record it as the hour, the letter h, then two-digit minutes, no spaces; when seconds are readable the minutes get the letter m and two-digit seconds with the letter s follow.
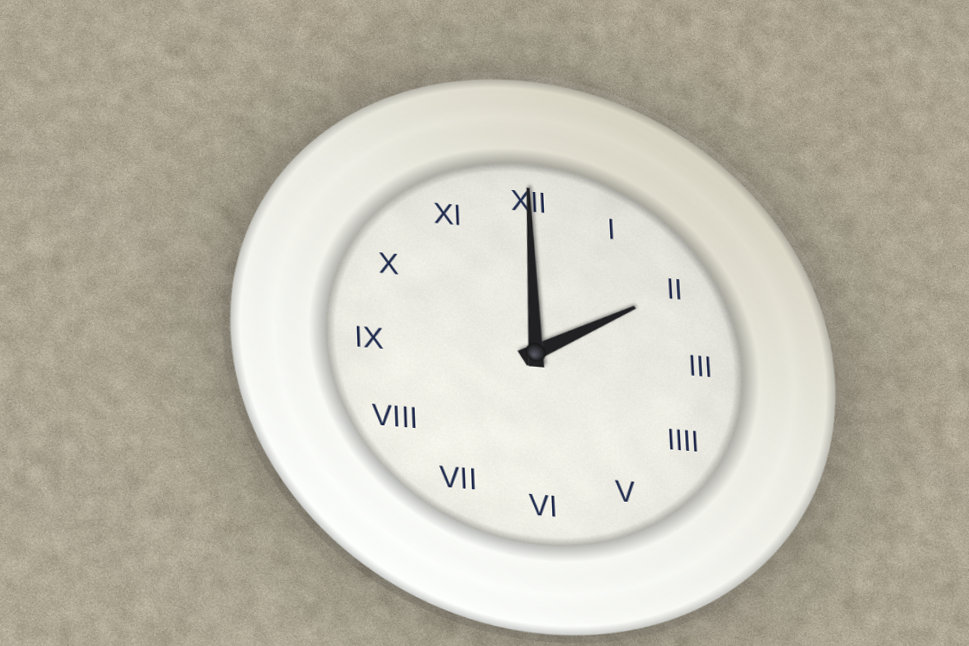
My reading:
2h00
